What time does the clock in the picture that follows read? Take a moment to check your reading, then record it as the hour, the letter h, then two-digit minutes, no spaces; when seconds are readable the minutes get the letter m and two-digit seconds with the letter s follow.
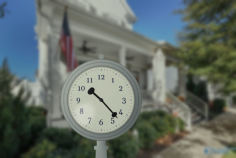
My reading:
10h23
